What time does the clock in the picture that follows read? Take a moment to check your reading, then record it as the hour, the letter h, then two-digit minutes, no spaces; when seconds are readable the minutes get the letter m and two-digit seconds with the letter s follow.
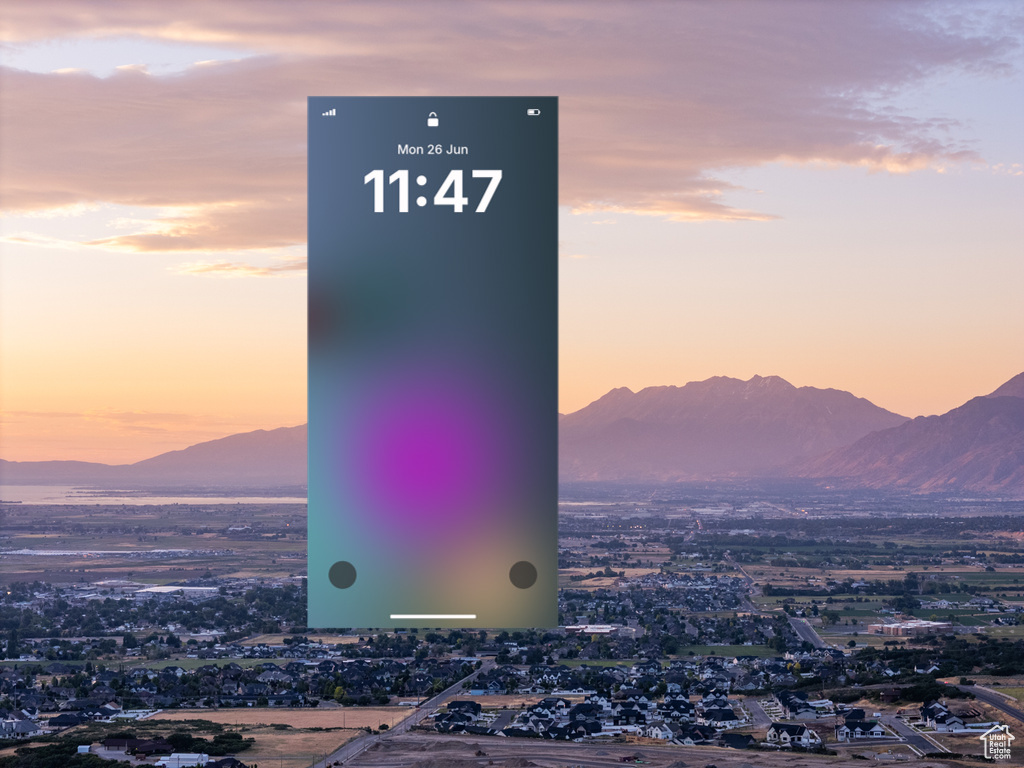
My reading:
11h47
